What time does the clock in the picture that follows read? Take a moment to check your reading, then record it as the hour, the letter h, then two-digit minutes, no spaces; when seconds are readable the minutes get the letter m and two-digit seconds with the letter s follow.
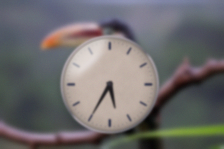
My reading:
5h35
